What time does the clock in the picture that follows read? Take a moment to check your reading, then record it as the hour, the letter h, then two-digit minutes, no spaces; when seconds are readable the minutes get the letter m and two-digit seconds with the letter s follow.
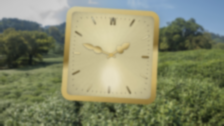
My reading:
1h48
